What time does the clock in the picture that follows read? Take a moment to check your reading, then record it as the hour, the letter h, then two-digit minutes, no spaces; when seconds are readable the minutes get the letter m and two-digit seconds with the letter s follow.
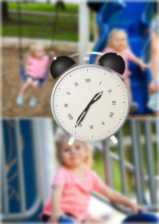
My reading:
1h36
